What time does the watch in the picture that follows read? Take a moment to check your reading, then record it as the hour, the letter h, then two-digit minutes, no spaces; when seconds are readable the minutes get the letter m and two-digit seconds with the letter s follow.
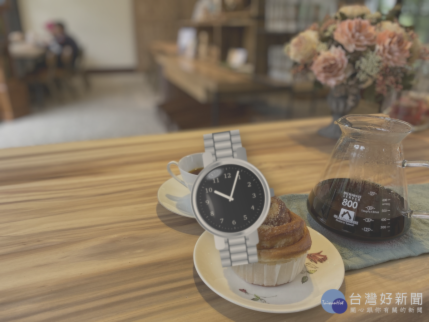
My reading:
10h04
